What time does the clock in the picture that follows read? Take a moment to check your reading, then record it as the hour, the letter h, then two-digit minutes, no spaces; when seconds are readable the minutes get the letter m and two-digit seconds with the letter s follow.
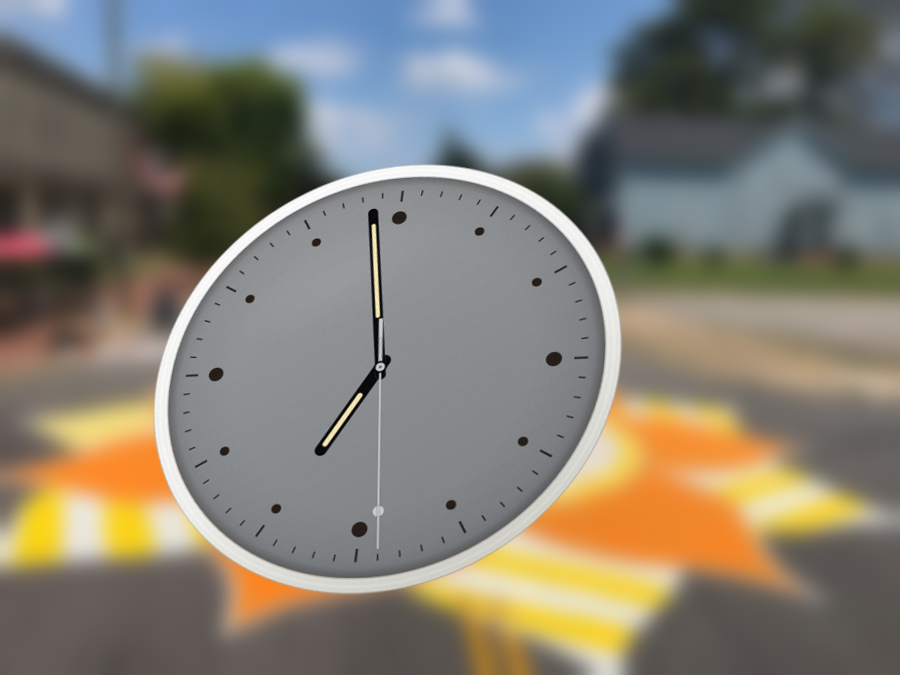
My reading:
6h58m29s
